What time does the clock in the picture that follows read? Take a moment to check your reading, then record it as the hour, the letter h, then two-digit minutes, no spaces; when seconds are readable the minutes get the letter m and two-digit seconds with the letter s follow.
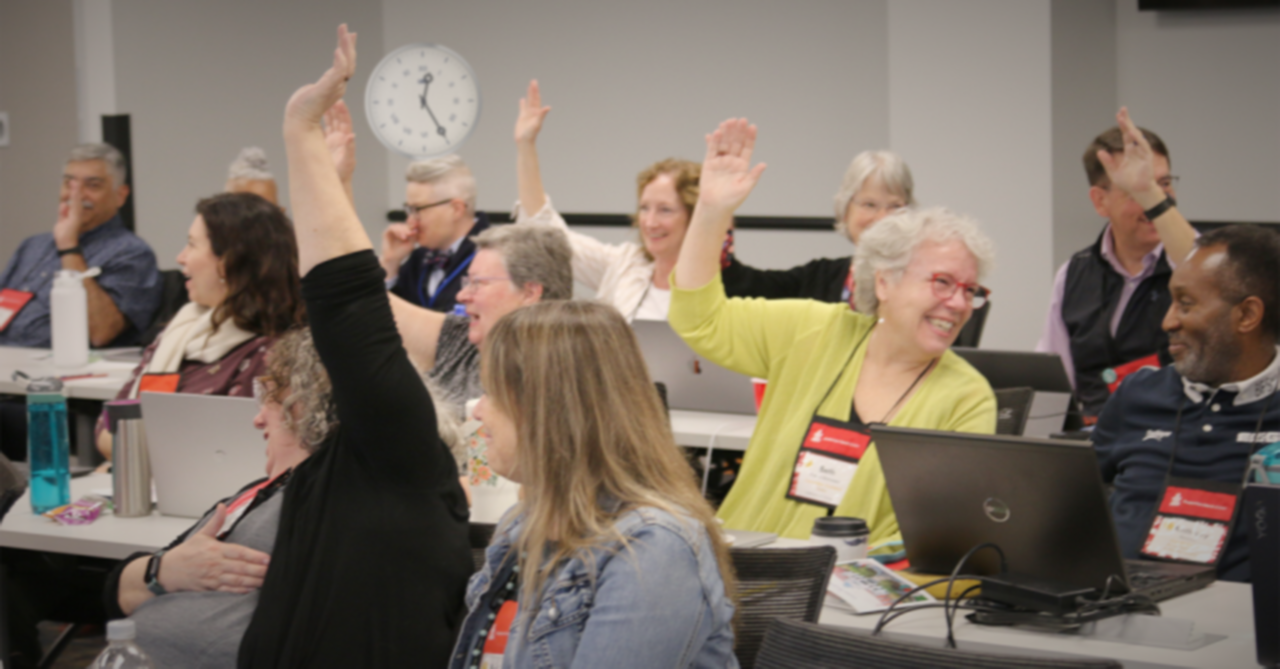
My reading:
12h25
